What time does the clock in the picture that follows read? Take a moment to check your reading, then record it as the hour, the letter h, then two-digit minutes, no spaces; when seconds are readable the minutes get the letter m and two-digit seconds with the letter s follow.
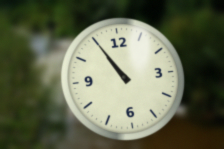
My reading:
10h55
